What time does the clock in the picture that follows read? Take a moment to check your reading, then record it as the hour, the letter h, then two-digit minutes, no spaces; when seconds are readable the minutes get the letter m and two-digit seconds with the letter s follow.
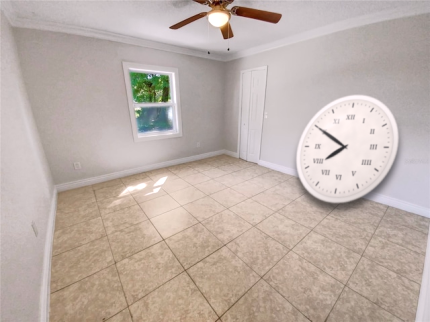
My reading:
7h50
